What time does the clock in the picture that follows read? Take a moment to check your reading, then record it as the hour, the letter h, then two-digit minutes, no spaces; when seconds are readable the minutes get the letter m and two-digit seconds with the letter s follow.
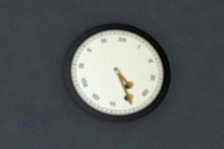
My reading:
4h25
